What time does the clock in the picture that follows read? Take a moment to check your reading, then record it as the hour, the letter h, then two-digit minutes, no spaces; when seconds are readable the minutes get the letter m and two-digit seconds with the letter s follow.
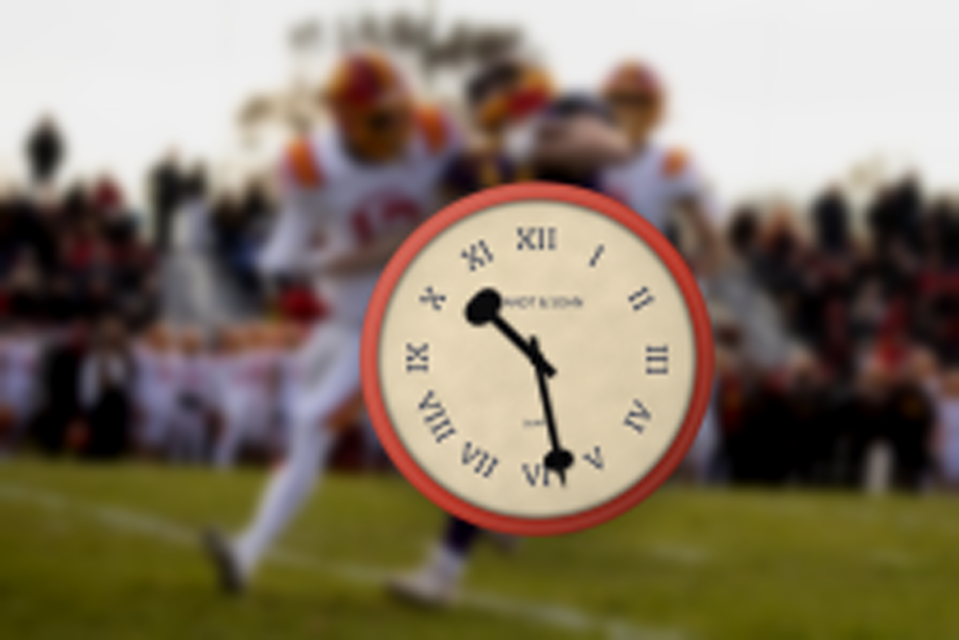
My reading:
10h28
